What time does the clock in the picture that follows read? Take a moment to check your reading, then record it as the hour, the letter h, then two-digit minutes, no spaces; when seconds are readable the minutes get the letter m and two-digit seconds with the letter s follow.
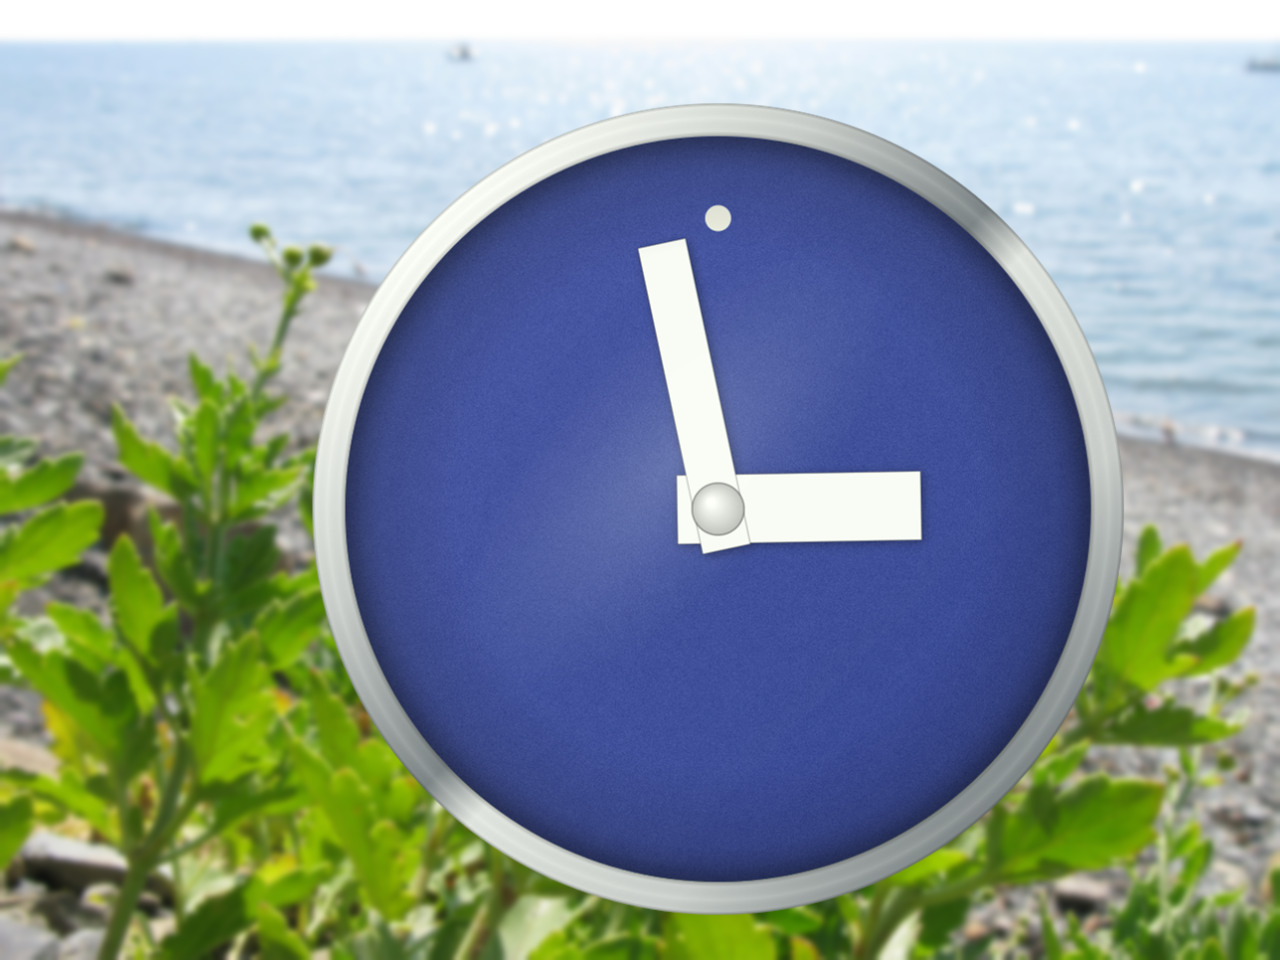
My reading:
2h58
